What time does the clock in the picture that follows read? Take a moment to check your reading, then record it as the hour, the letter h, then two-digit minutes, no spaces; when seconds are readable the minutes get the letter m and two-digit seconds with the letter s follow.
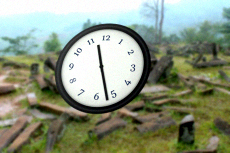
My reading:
11h27
